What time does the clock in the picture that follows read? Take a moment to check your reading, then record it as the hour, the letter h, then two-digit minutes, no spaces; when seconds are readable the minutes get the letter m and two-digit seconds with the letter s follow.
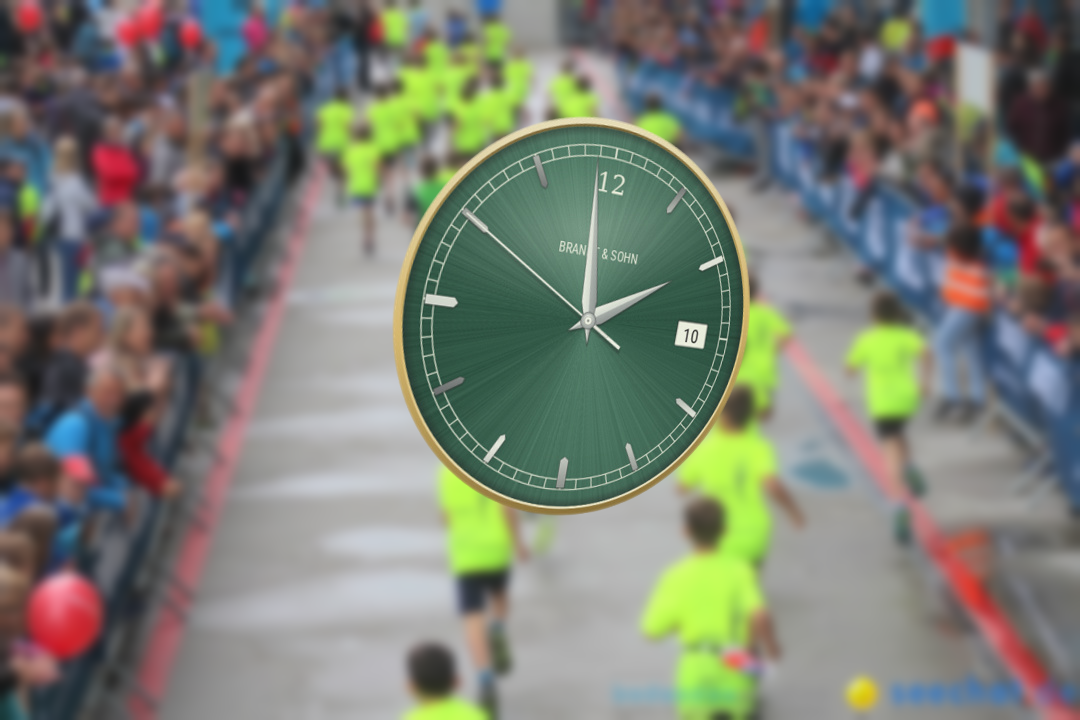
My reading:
1h58m50s
